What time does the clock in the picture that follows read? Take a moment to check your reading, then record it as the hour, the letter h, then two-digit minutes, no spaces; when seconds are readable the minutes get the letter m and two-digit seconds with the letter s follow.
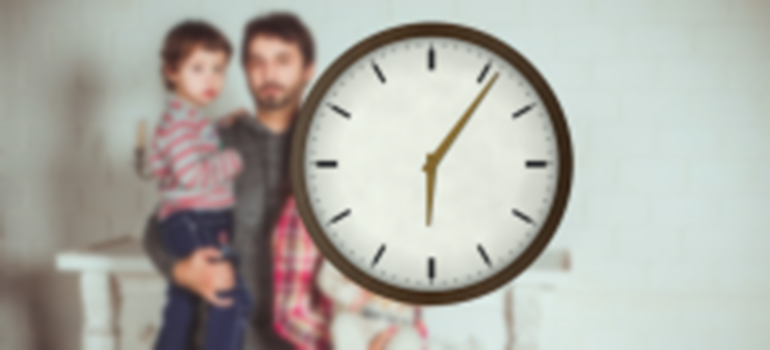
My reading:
6h06
